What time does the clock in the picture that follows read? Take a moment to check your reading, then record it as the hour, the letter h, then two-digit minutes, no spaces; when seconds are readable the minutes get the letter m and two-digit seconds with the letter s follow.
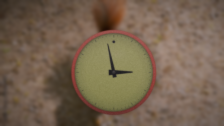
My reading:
2h58
